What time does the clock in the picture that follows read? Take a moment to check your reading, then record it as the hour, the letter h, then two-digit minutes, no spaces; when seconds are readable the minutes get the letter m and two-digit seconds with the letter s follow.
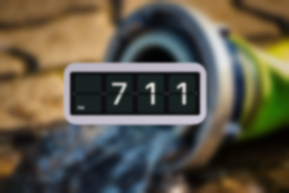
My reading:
7h11
